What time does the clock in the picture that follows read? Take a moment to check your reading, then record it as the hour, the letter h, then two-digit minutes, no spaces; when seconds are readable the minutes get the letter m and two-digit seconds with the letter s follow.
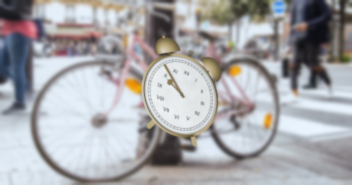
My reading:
9h52
